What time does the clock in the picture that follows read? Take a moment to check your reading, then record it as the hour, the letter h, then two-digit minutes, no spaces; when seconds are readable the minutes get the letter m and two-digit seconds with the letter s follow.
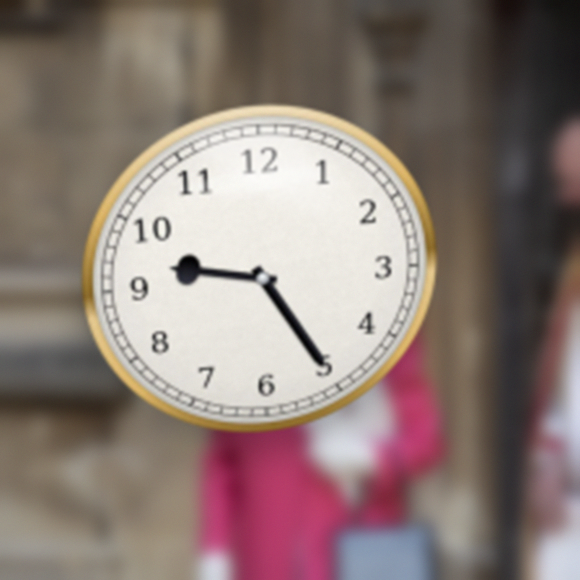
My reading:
9h25
